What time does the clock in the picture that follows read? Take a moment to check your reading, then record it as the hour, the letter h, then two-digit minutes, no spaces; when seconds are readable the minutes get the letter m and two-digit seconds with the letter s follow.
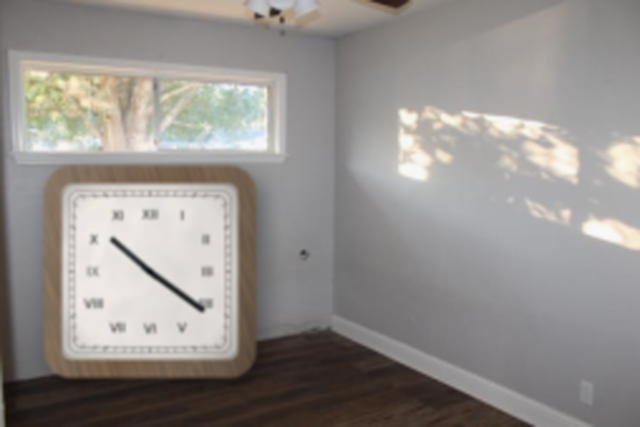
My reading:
10h21
